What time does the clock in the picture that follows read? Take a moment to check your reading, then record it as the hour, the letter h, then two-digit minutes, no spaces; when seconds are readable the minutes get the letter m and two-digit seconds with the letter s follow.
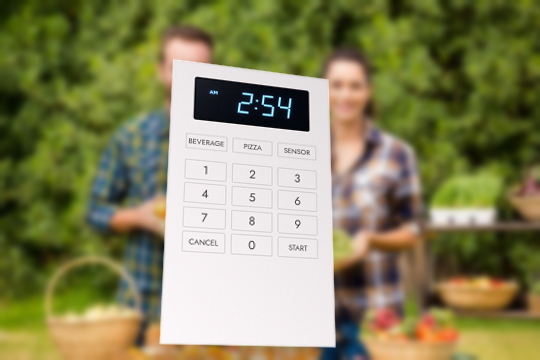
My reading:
2h54
